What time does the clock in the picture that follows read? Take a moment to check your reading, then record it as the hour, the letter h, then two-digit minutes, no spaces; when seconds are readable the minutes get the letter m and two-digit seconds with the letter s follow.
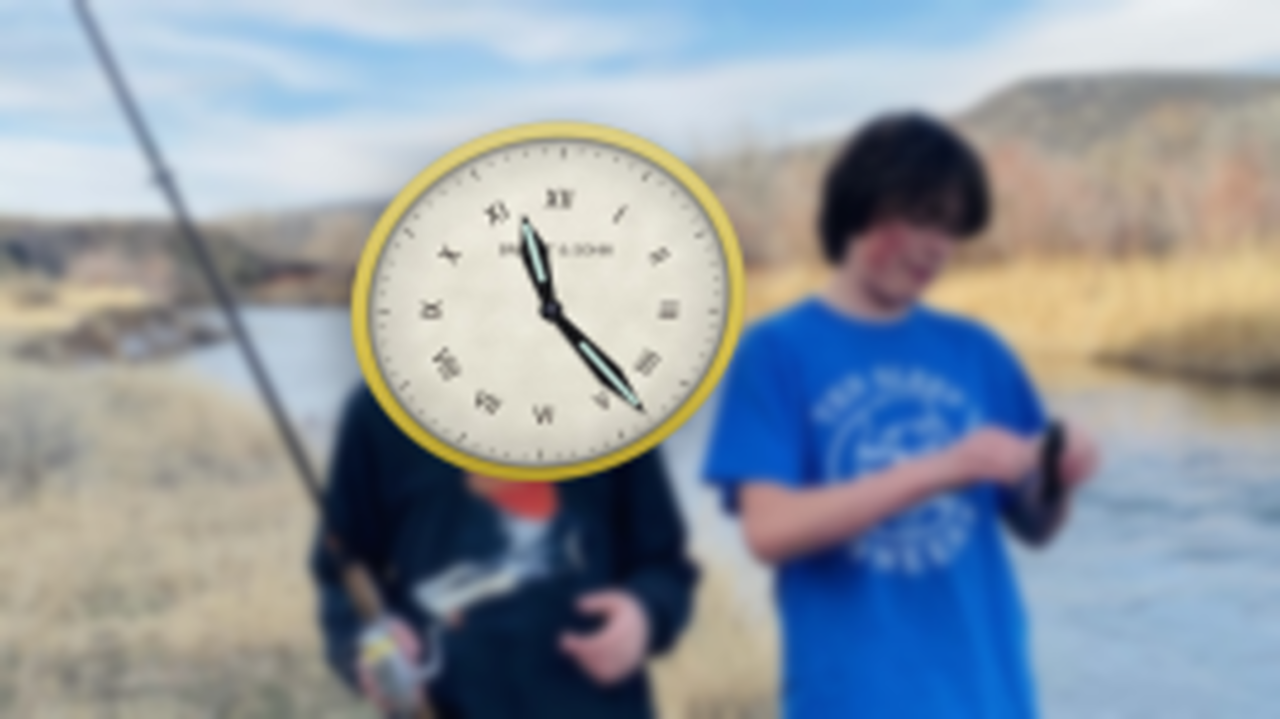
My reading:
11h23
